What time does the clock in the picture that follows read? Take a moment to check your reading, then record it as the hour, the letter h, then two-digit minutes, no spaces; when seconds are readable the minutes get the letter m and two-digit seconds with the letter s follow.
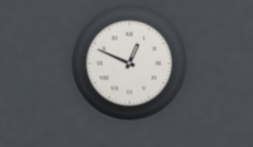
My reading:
12h49
